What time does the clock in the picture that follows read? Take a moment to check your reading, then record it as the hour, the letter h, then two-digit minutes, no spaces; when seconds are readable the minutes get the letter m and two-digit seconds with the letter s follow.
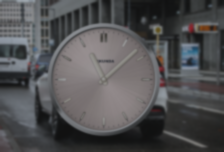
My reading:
11h08
